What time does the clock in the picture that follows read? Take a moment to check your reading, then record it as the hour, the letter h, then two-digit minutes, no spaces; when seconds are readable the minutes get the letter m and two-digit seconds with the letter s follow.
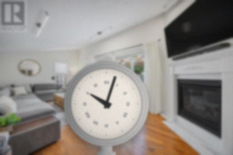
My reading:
10h03
